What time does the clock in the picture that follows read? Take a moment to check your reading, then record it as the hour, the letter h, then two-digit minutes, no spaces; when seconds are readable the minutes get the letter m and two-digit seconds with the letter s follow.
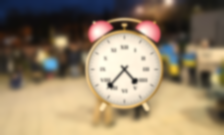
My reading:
4h37
